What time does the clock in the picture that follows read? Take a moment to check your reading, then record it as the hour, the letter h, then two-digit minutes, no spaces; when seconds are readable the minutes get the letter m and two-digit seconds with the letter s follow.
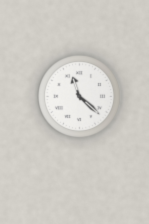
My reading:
11h22
